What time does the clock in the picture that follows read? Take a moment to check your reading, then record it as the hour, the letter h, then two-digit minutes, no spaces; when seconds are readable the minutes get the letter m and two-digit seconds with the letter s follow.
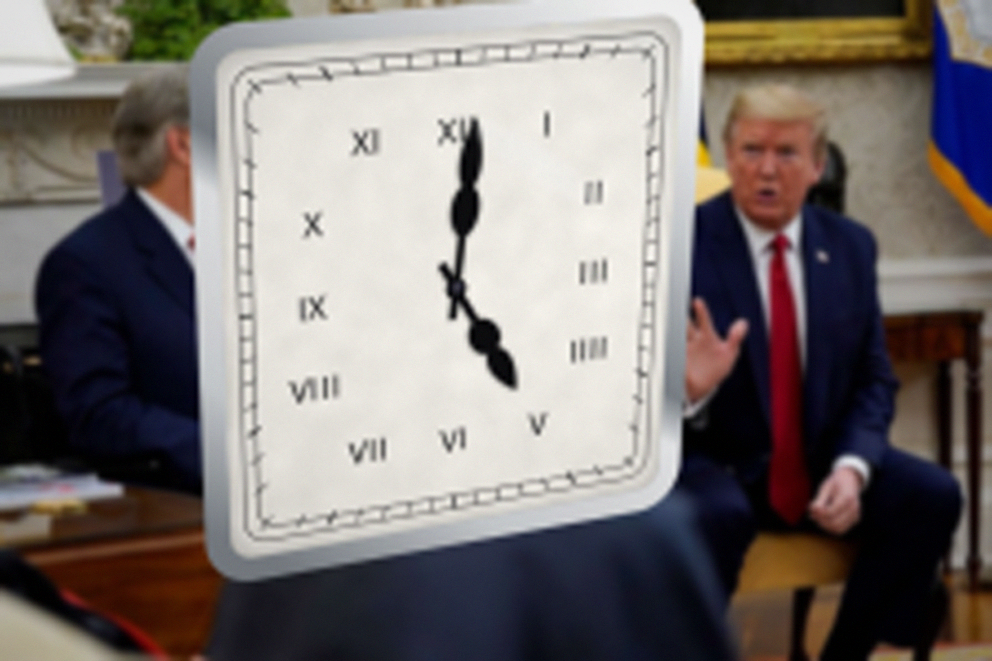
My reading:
5h01
